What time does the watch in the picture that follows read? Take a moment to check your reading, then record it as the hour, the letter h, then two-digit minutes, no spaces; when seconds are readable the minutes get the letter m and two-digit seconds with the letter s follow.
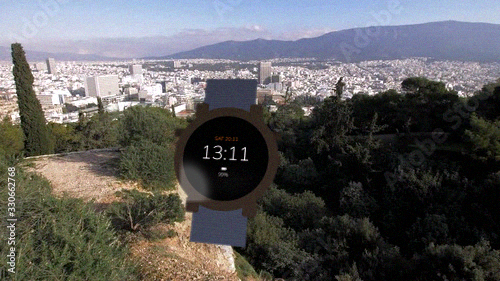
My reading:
13h11
